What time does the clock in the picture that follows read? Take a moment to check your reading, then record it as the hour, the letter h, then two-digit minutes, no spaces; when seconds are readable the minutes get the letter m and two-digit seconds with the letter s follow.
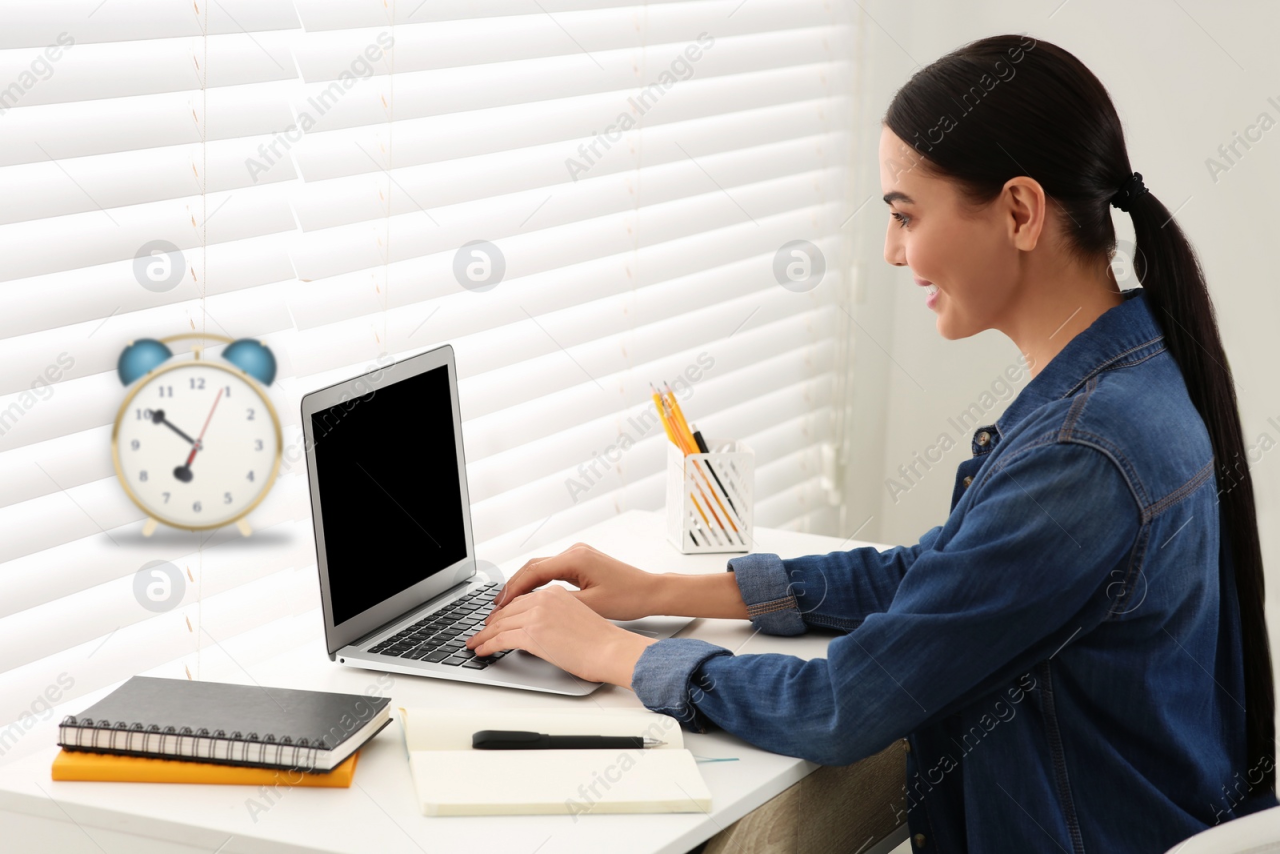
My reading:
6h51m04s
